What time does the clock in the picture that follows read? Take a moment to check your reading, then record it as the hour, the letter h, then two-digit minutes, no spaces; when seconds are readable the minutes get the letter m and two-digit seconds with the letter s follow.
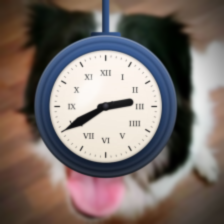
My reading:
2h40
